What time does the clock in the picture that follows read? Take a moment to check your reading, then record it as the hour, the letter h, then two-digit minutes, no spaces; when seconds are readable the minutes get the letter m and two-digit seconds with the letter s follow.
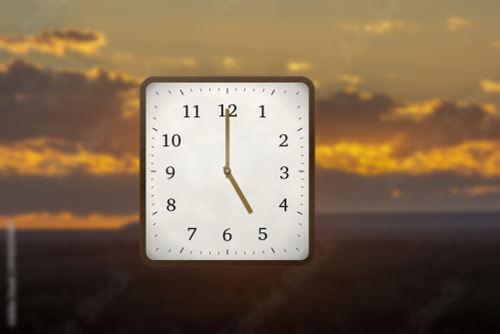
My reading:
5h00
